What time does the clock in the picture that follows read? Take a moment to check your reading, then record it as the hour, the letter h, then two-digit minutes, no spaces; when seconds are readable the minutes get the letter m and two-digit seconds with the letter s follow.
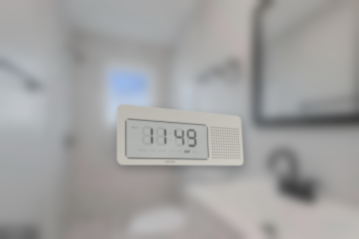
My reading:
11h49
